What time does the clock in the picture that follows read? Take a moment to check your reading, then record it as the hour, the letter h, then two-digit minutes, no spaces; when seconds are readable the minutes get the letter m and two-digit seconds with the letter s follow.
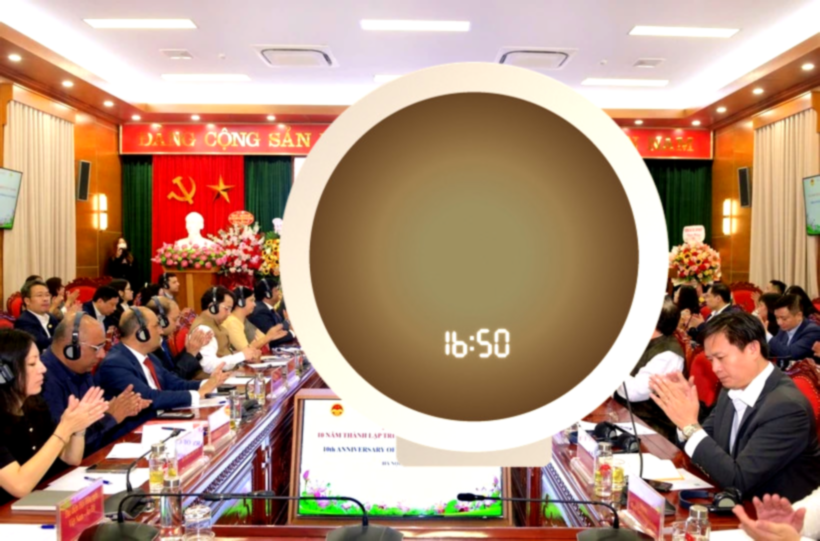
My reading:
16h50
